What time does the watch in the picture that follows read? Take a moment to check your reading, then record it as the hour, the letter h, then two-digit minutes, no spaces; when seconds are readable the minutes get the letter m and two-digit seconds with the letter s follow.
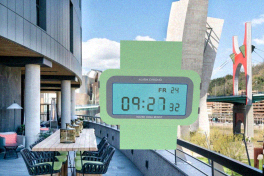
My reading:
9h27m32s
